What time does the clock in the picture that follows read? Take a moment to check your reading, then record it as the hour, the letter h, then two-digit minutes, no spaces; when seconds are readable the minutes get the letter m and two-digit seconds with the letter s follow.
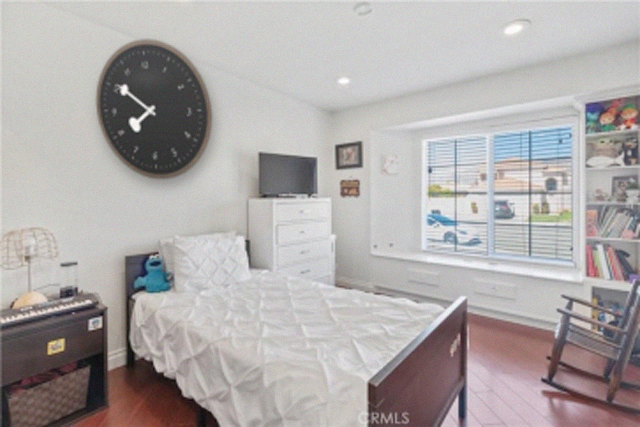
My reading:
7h51
